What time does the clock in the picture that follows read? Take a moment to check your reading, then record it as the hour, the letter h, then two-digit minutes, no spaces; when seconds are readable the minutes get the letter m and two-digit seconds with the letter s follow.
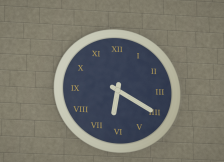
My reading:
6h20
